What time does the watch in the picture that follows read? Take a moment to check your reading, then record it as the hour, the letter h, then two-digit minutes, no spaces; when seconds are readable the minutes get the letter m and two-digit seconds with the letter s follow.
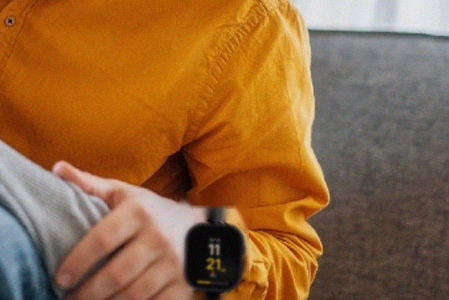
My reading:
11h21
